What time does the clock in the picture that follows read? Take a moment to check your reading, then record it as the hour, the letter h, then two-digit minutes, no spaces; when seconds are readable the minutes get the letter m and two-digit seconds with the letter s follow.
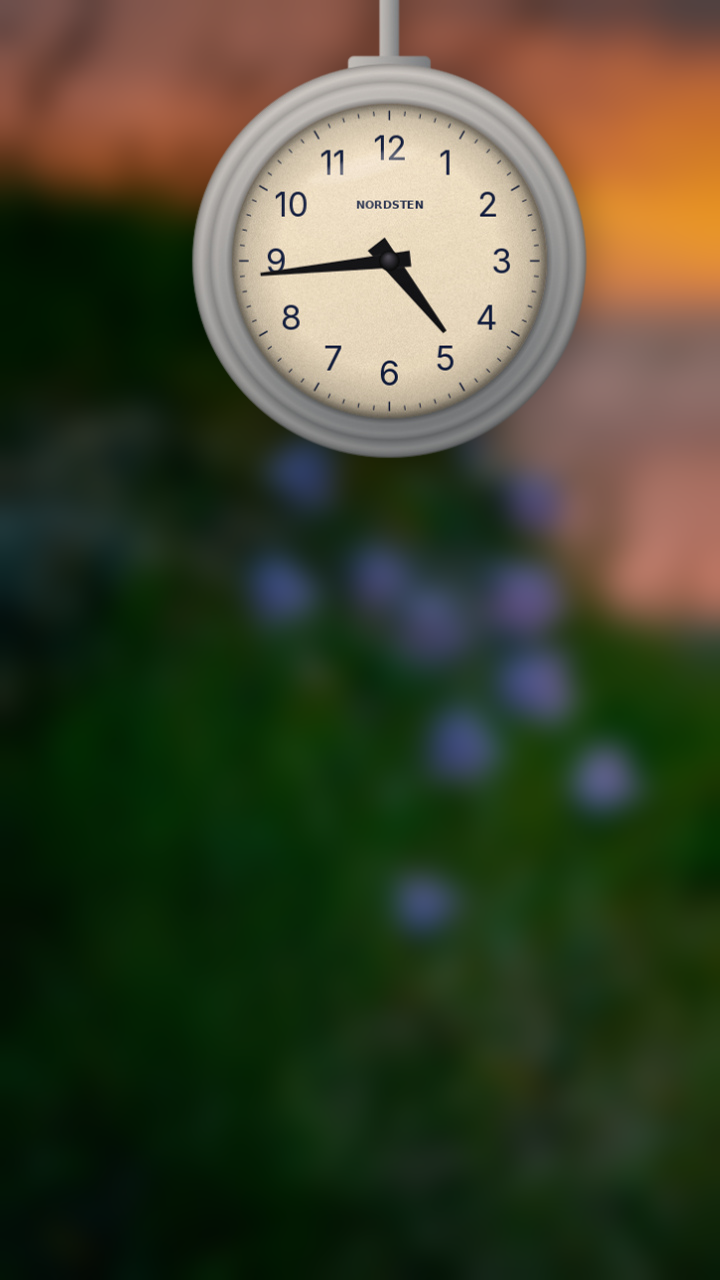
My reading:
4h44
